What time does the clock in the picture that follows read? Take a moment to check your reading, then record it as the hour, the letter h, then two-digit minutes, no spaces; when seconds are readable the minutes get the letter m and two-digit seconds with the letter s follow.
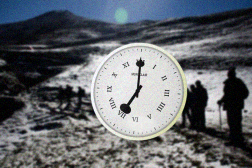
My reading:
7h00
